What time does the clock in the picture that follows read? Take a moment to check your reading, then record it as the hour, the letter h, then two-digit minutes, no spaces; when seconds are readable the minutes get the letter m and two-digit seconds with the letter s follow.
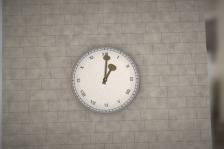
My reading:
1h01
